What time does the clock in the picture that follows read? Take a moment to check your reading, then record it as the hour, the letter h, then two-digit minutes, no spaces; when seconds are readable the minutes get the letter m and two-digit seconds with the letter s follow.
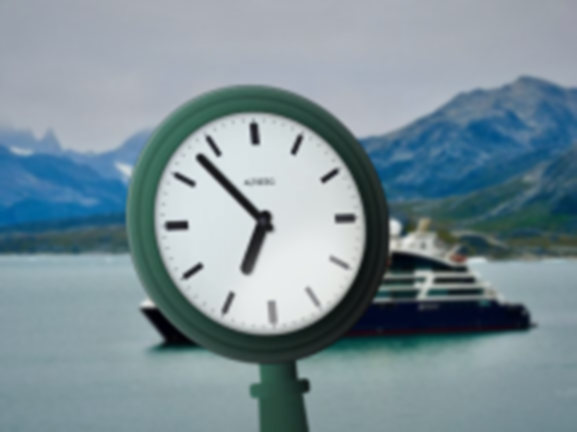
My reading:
6h53
